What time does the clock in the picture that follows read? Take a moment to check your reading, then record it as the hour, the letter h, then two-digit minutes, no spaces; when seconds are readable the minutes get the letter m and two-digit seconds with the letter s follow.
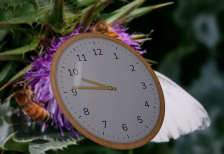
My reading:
9h46
